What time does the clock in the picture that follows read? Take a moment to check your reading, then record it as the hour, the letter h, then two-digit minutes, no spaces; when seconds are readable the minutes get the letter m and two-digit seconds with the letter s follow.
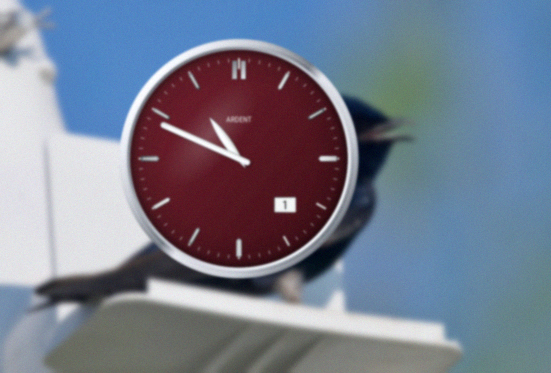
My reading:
10h49
